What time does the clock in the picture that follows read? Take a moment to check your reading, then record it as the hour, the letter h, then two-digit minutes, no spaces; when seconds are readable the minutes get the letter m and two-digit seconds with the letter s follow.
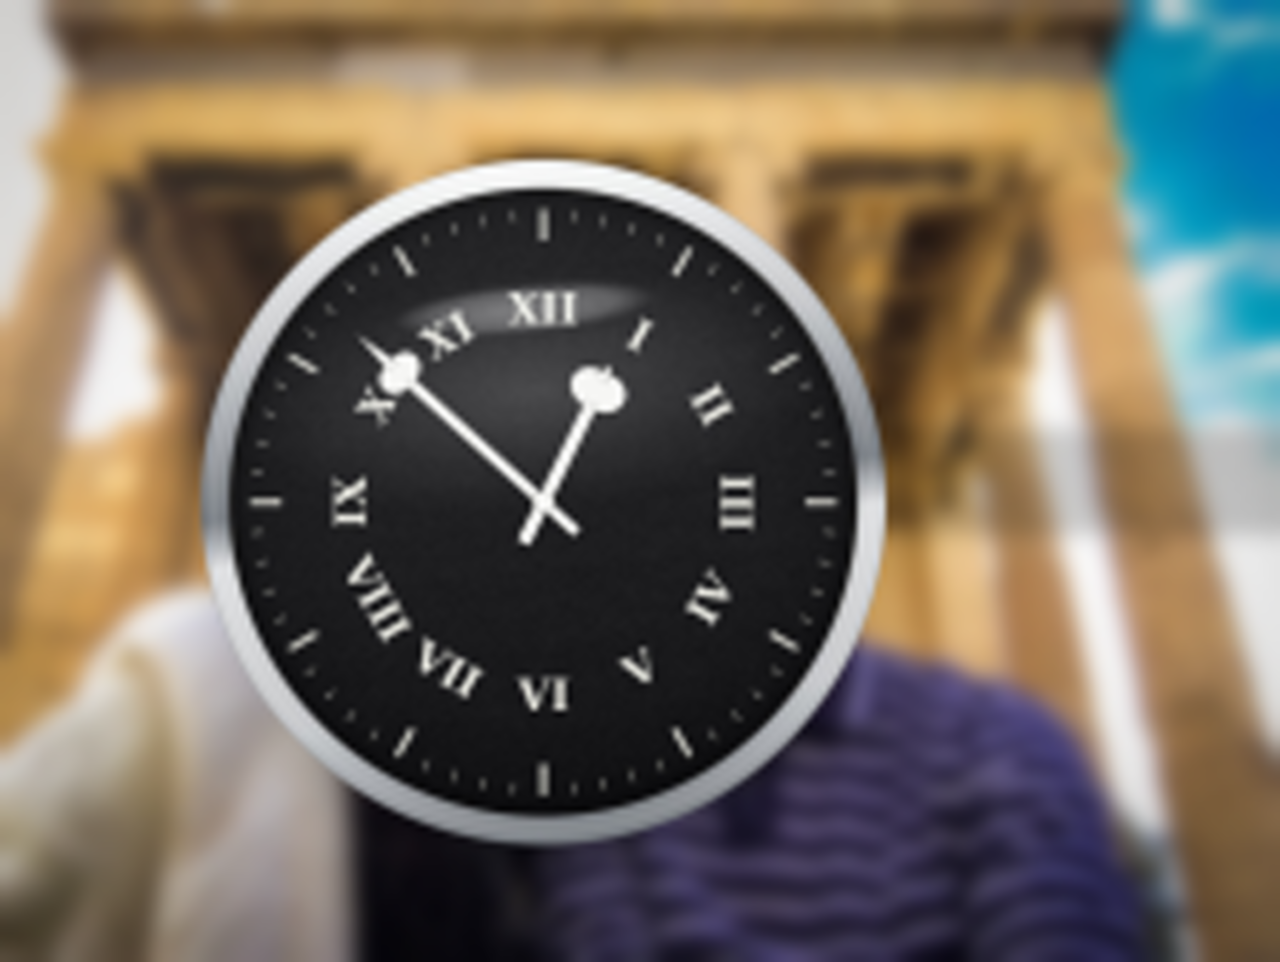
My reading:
12h52
